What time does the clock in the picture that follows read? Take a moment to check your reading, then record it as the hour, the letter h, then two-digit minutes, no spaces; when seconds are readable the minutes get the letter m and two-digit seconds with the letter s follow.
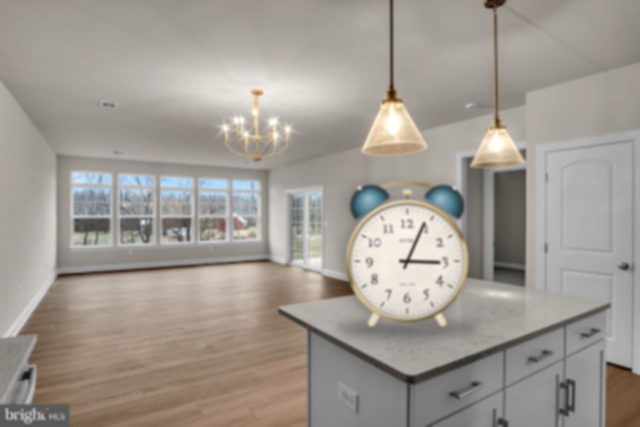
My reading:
3h04
